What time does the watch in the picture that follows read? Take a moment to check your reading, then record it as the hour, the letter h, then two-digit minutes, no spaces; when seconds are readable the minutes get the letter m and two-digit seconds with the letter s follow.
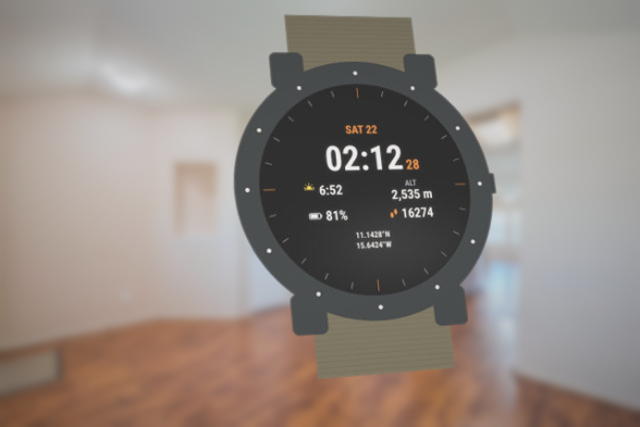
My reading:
2h12m28s
